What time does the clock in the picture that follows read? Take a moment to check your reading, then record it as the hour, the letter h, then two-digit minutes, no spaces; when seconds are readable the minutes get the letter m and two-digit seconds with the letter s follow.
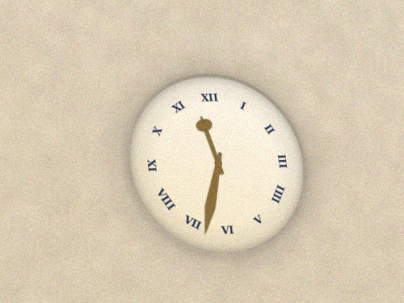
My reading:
11h33
